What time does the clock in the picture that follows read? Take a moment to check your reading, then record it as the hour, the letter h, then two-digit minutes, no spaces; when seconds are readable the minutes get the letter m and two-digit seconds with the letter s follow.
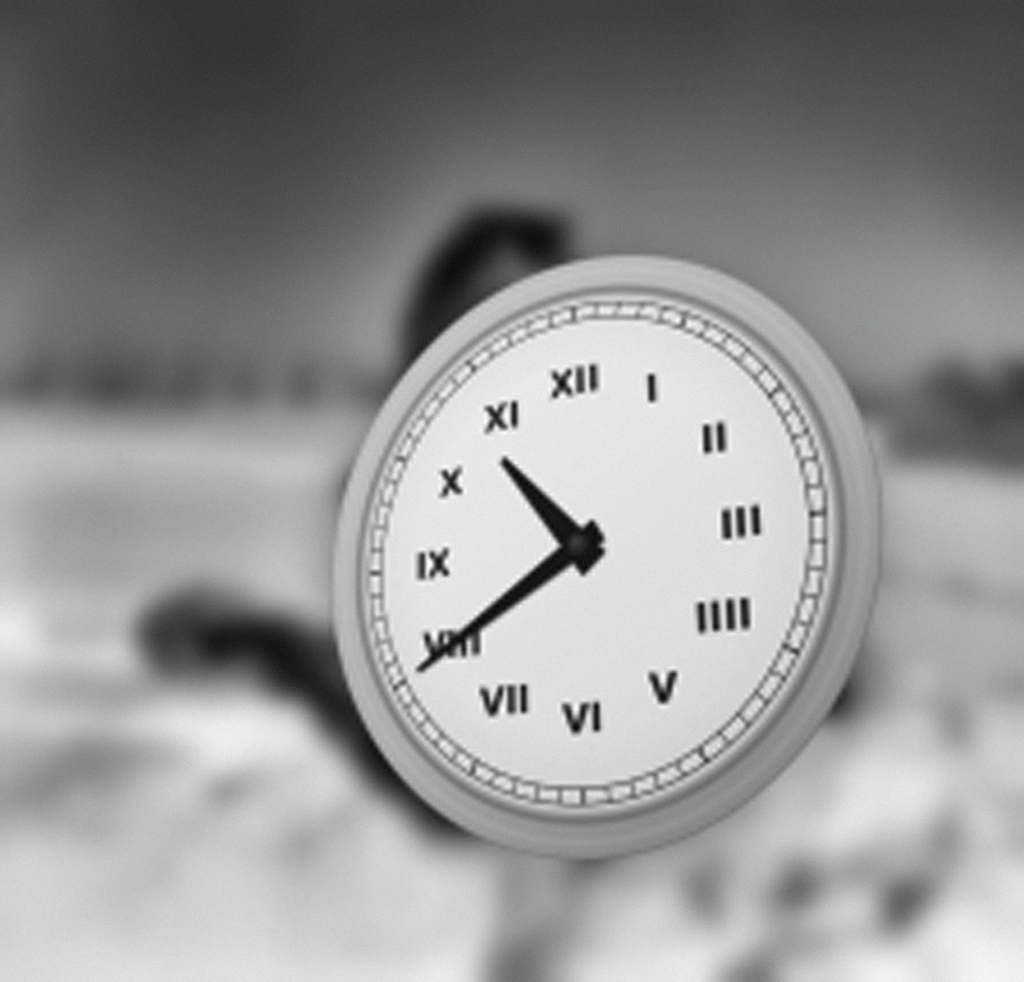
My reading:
10h40
